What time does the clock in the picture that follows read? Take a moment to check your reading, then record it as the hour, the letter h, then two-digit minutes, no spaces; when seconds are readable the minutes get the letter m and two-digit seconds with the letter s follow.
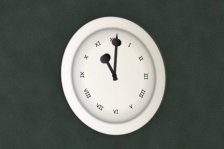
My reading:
11h01
